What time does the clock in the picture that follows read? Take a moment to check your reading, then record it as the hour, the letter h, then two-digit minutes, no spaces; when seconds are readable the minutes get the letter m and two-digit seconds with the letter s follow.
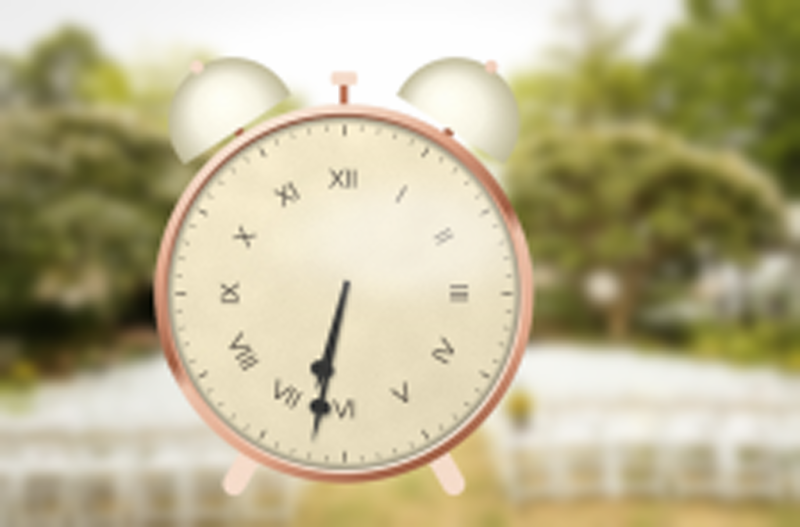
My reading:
6h32
